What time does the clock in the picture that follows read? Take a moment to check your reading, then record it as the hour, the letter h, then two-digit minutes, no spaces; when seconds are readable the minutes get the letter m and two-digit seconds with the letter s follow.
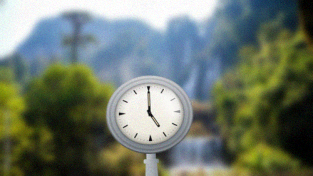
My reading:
5h00
